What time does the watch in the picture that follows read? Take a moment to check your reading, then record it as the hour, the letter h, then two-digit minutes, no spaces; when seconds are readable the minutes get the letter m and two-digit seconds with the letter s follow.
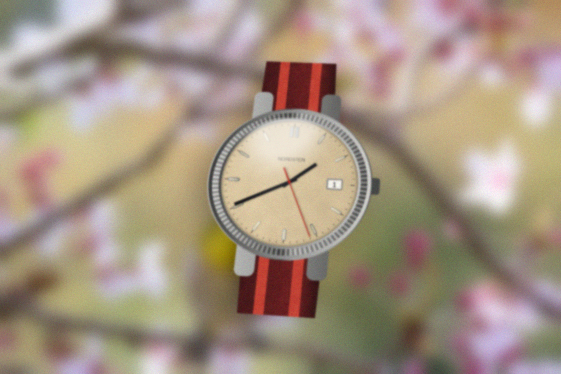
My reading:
1h40m26s
